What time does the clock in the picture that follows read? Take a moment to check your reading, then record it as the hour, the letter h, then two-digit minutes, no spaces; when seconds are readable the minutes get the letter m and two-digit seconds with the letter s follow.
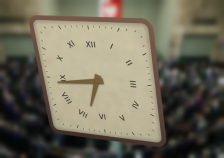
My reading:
6h44
